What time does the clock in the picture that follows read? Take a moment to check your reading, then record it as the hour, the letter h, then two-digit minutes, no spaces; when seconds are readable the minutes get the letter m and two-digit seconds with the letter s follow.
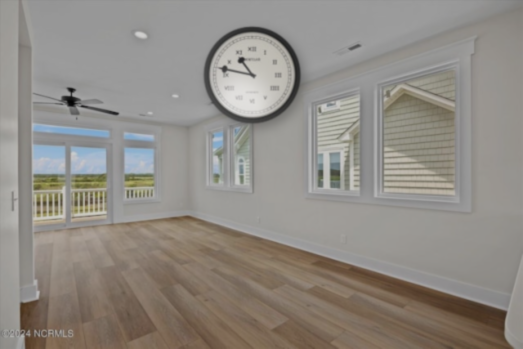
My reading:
10h47
